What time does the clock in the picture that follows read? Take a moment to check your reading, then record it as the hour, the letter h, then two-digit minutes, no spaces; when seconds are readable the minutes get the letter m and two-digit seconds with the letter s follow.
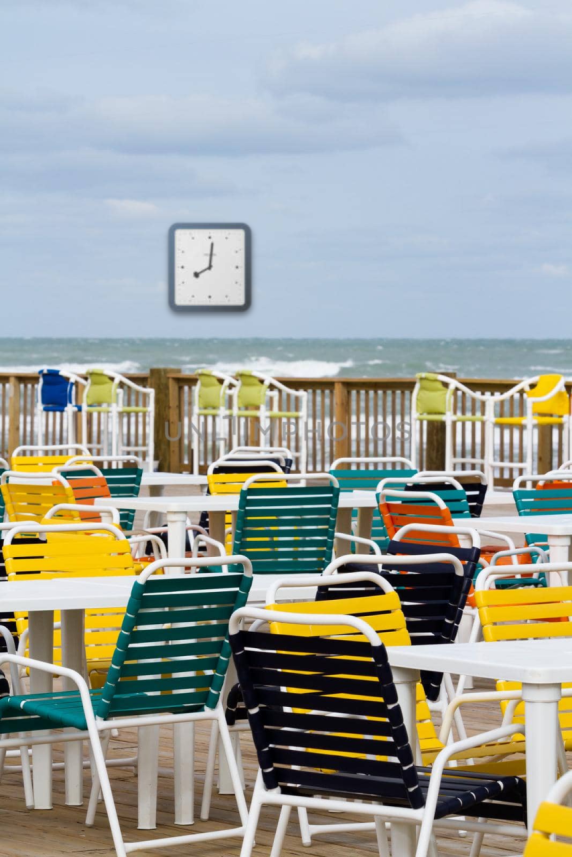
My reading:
8h01
